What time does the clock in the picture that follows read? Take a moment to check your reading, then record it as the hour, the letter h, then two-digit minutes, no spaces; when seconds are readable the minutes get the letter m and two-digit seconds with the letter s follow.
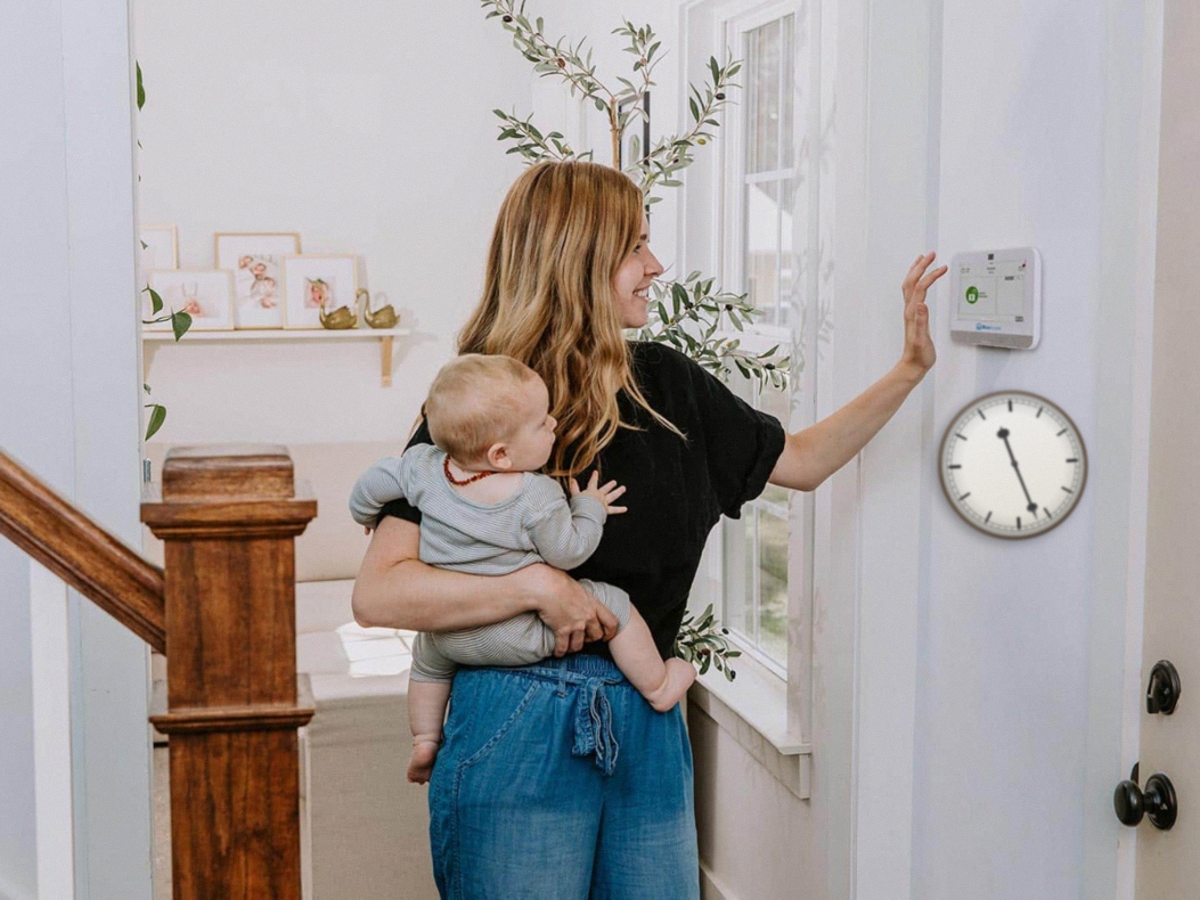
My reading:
11h27
